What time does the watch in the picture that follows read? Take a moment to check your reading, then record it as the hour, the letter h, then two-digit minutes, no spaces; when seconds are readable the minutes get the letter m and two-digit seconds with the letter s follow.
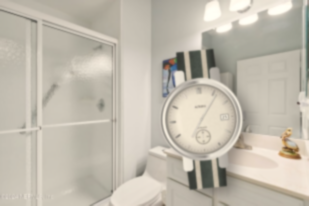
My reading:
7h06
